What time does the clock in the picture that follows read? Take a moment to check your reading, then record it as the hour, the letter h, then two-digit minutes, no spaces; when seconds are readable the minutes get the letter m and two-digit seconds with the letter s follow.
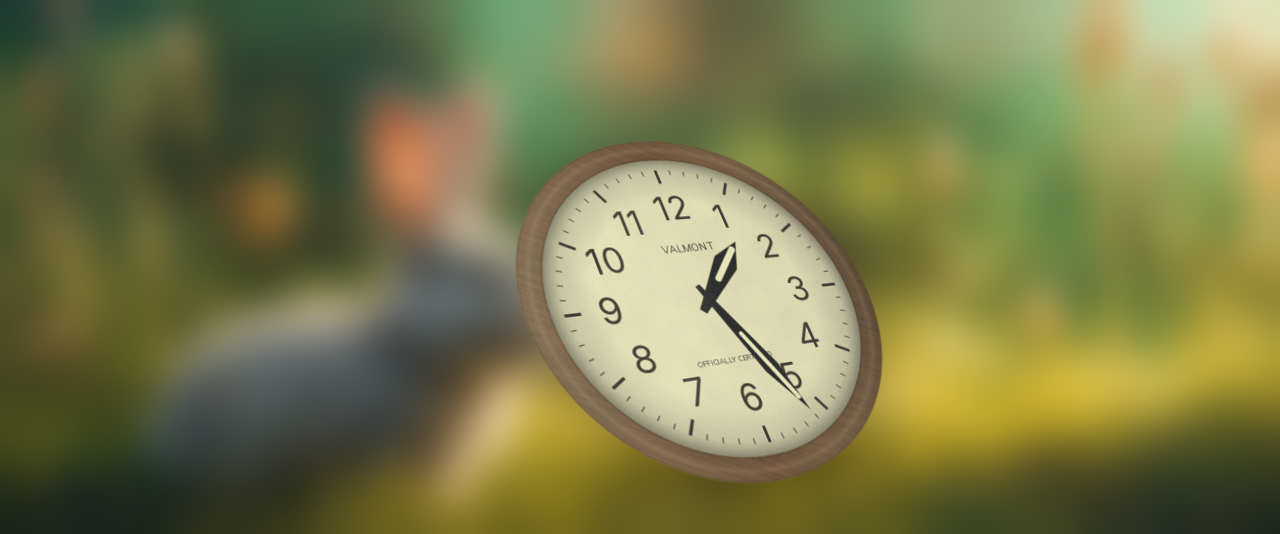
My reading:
1h26
